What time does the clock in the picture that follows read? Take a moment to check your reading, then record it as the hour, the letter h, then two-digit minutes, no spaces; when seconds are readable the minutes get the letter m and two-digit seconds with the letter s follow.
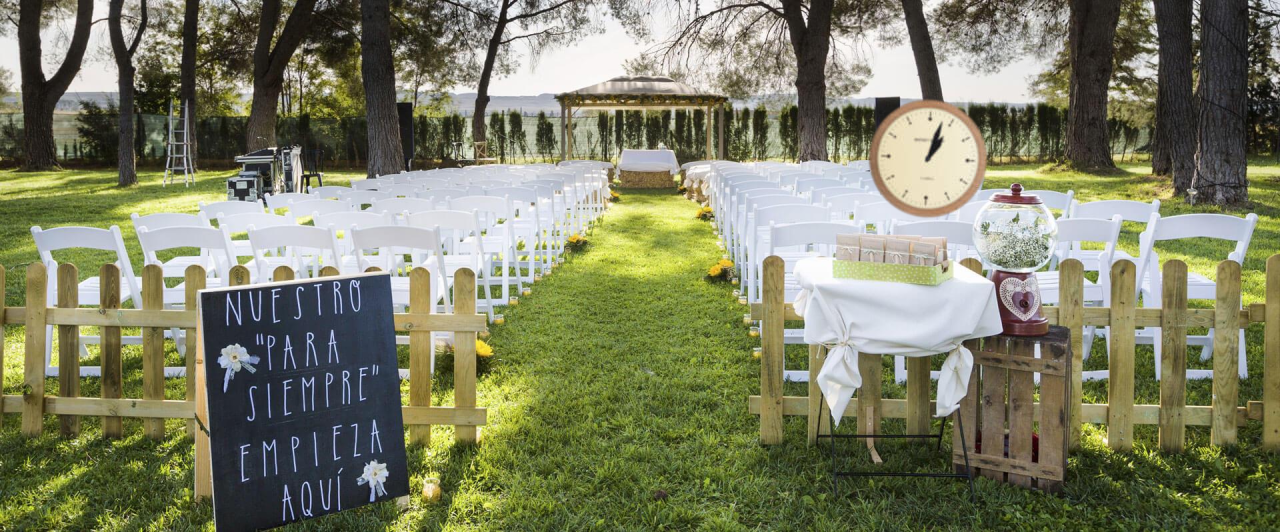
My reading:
1h03
